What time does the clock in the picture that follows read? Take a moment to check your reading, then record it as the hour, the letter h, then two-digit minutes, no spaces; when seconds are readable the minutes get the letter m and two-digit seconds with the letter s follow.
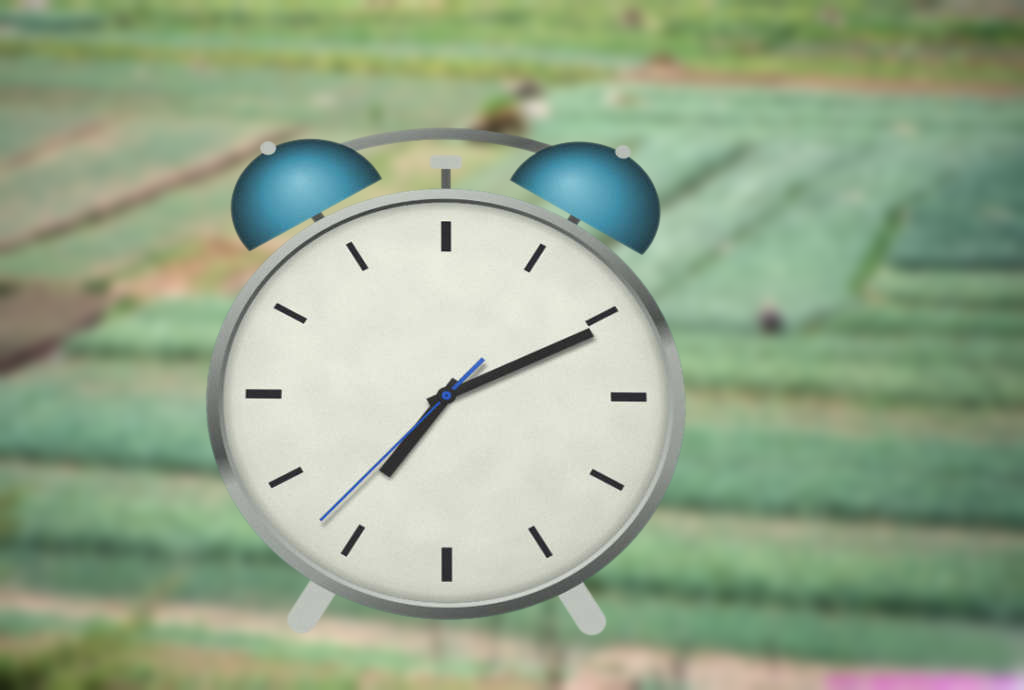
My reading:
7h10m37s
